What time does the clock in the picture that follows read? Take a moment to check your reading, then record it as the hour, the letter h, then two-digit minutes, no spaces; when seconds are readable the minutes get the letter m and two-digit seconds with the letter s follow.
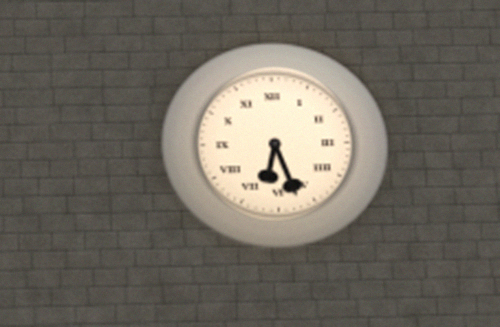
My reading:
6h27
